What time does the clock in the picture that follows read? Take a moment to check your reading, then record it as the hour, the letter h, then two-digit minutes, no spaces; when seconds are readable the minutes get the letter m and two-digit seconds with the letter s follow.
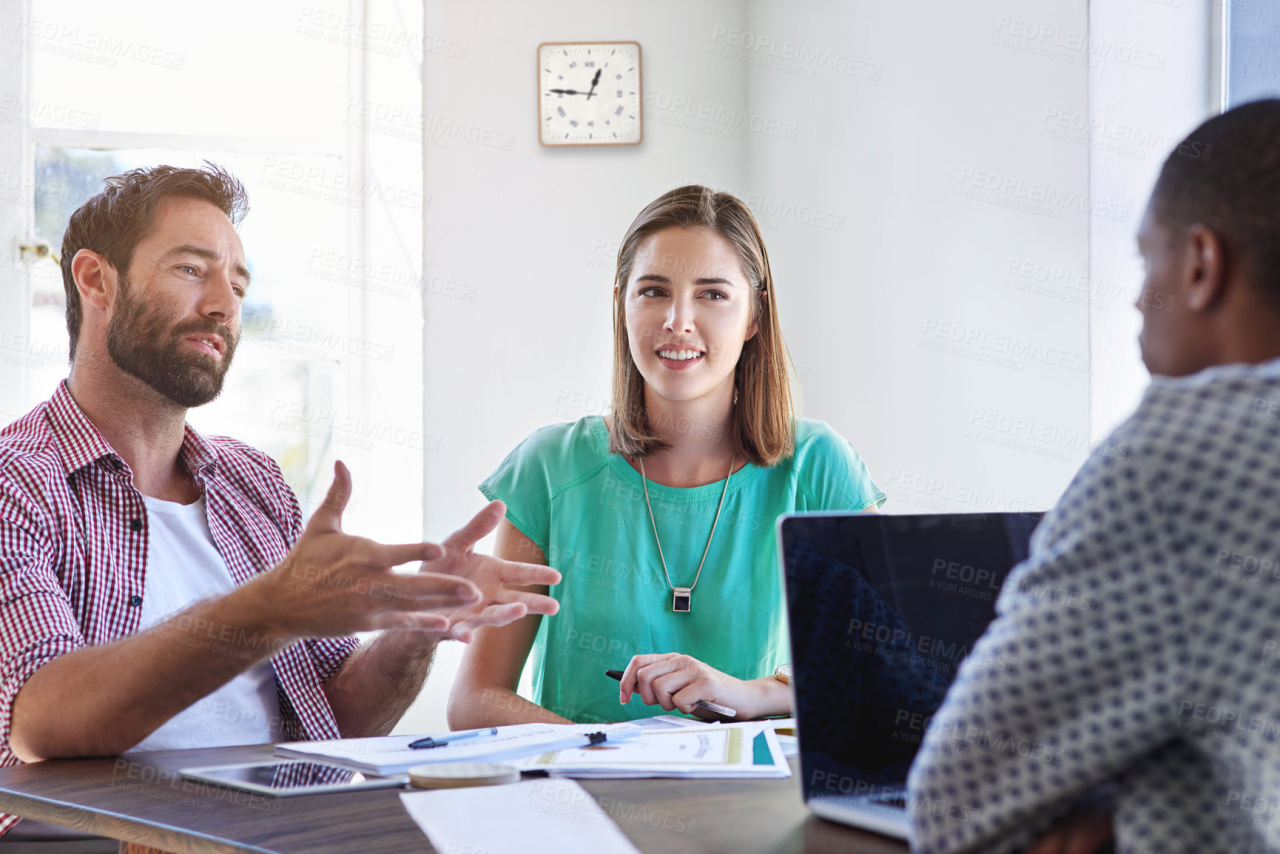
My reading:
12h46
